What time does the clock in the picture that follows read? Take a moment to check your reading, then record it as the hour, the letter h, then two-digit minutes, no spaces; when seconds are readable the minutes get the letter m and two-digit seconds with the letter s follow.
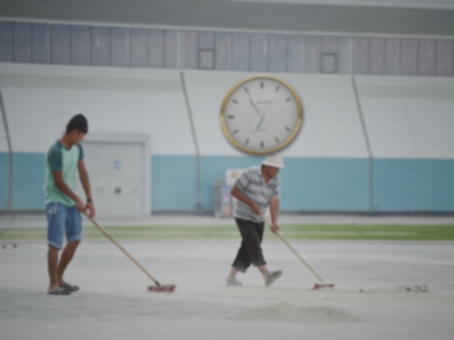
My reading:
6h55
